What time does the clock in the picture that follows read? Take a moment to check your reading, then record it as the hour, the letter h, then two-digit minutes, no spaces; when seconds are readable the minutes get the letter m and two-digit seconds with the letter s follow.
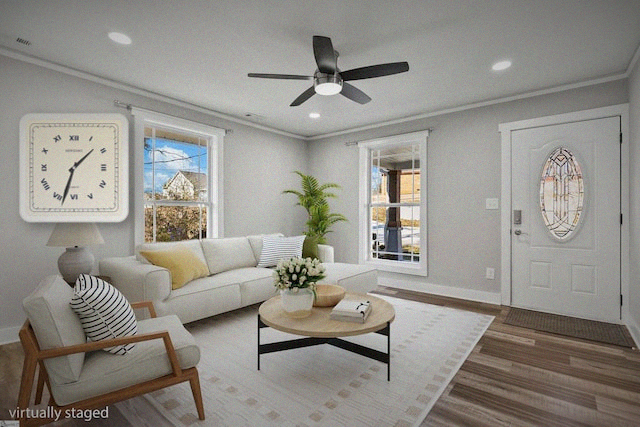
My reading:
1h33
